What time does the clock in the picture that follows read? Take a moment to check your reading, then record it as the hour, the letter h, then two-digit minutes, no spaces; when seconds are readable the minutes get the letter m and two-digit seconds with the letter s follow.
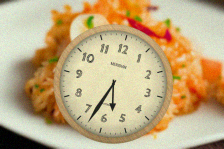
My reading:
5h33
